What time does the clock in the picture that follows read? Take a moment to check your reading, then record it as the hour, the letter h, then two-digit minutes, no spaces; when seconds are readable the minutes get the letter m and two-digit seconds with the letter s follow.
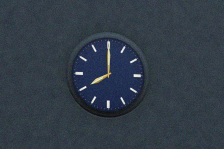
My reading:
8h00
